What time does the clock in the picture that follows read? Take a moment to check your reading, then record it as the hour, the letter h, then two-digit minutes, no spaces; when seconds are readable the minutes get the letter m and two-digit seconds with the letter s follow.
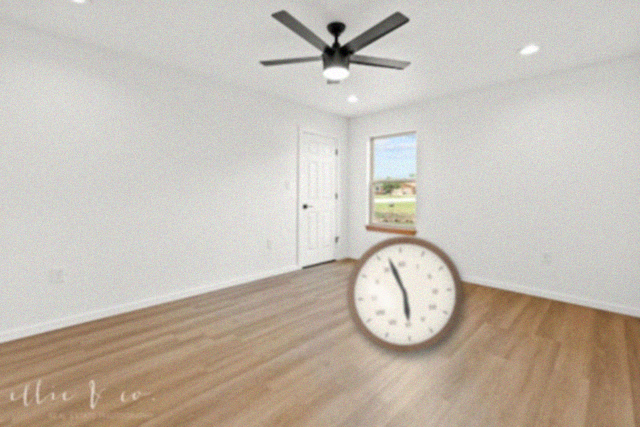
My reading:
5h57
